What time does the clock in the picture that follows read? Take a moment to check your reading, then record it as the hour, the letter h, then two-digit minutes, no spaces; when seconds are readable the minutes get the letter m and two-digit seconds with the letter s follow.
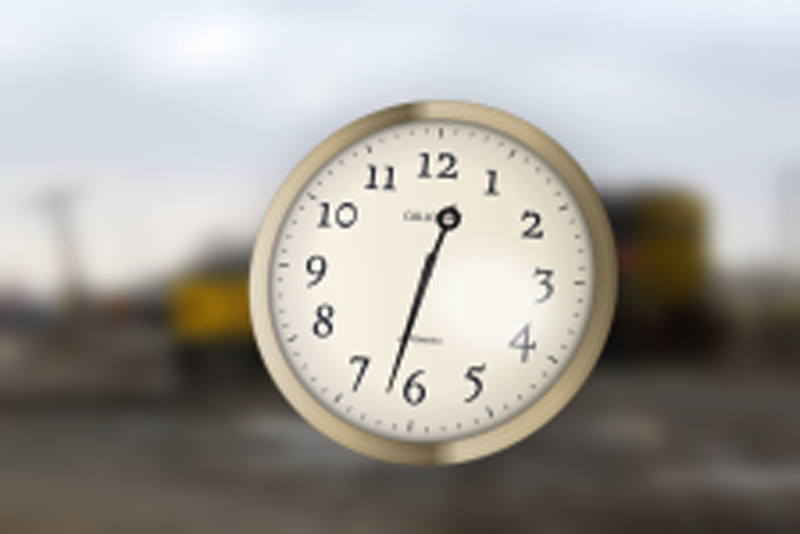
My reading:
12h32
